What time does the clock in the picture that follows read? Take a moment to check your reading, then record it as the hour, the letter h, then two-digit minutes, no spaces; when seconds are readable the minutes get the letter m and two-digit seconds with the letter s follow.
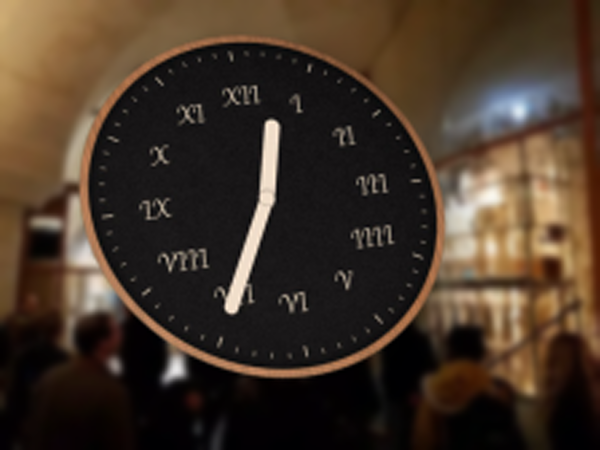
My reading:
12h35
